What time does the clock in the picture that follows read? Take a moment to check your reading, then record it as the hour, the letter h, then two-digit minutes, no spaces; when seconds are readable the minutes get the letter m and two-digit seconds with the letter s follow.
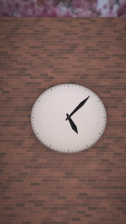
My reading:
5h07
